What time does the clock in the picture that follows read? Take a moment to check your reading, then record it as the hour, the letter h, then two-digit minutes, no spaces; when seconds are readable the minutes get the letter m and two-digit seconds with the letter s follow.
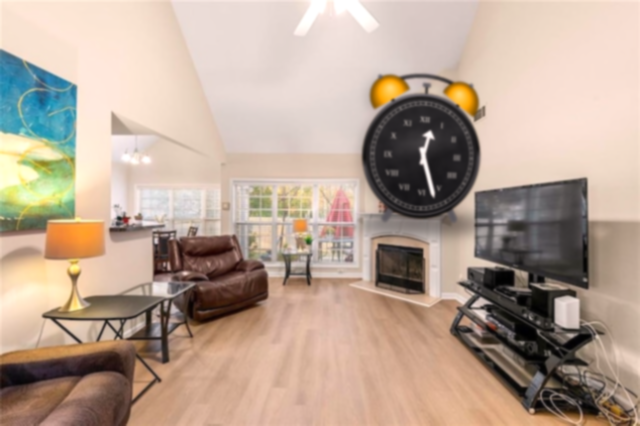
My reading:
12h27
